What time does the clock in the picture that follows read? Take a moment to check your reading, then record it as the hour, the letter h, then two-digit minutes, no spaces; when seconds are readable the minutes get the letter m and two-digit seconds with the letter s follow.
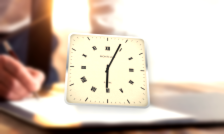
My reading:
6h04
